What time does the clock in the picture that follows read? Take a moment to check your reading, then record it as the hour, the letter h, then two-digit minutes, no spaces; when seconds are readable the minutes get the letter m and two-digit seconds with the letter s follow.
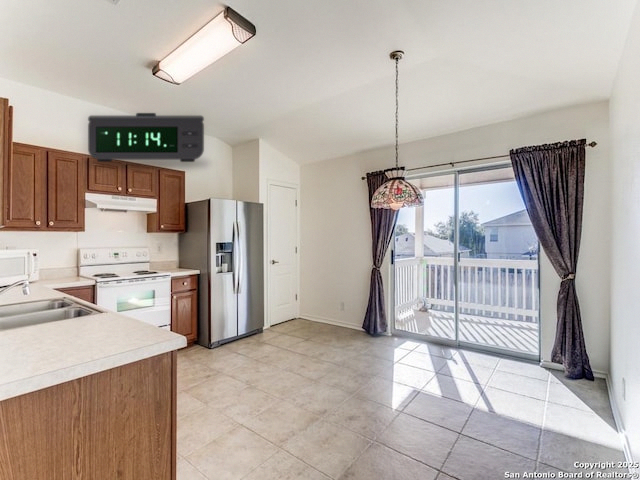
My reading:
11h14
